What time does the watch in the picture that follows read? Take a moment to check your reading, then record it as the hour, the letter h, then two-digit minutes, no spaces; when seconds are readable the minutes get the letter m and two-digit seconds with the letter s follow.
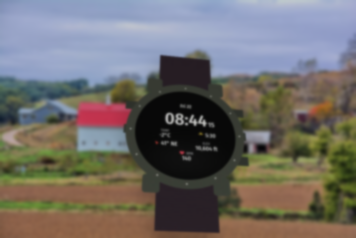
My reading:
8h44
